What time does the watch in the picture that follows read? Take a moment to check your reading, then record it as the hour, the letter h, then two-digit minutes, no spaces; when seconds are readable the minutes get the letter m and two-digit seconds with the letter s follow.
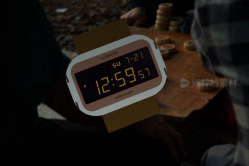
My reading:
12h59m57s
